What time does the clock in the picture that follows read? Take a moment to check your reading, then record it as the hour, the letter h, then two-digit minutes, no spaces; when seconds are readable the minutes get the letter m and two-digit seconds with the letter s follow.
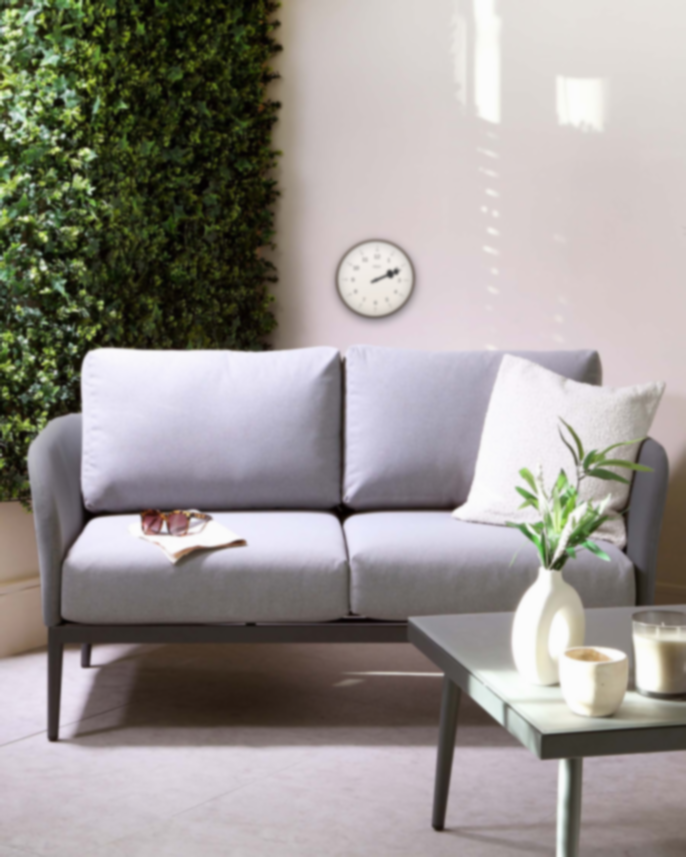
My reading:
2h11
